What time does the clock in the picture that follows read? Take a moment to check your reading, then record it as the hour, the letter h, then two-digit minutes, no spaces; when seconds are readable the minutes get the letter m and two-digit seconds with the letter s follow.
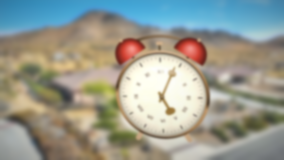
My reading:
5h04
